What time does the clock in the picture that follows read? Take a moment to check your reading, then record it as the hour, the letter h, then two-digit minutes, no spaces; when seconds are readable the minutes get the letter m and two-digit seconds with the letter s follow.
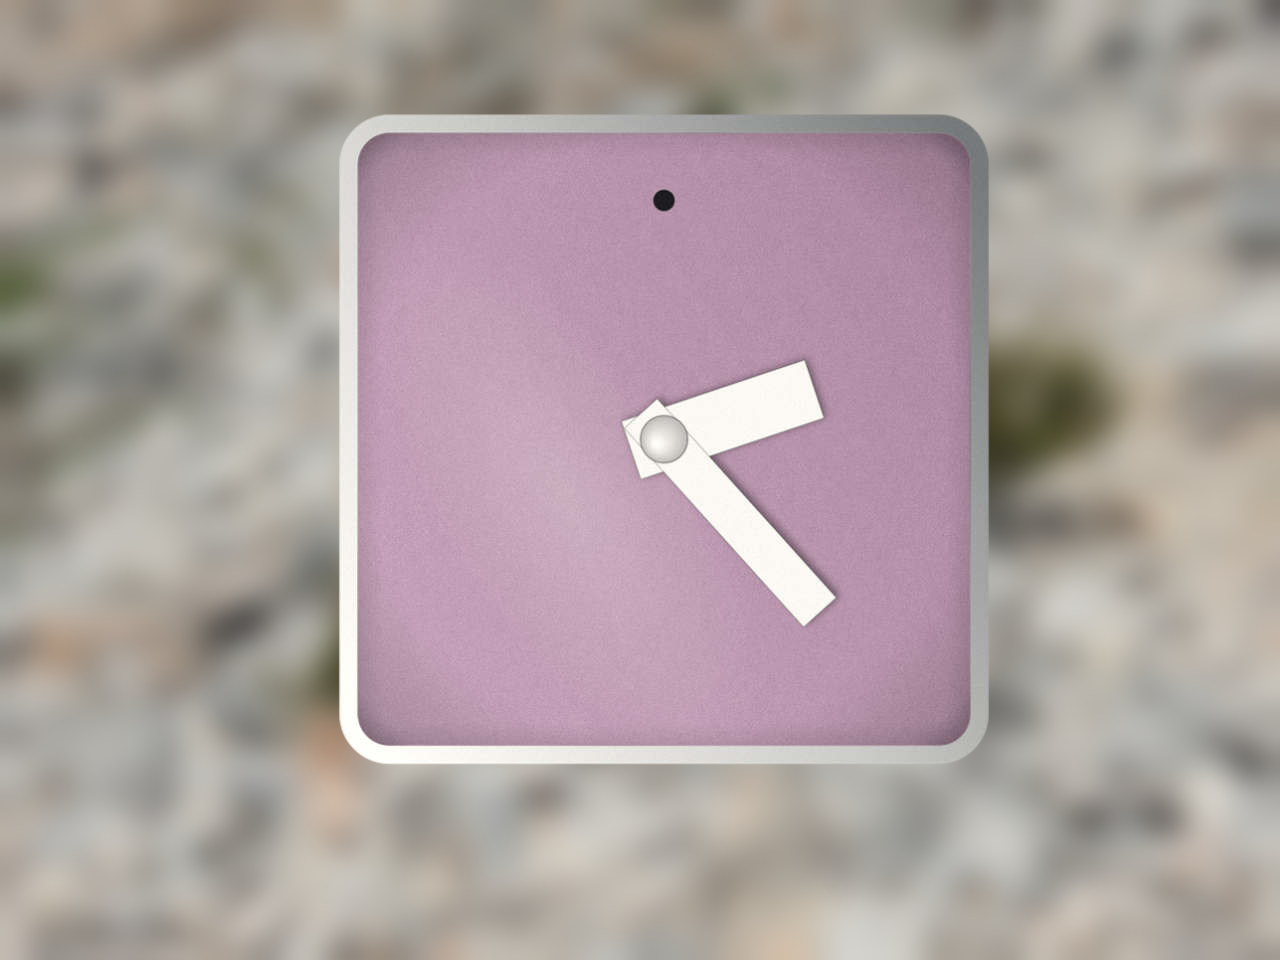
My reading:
2h23
